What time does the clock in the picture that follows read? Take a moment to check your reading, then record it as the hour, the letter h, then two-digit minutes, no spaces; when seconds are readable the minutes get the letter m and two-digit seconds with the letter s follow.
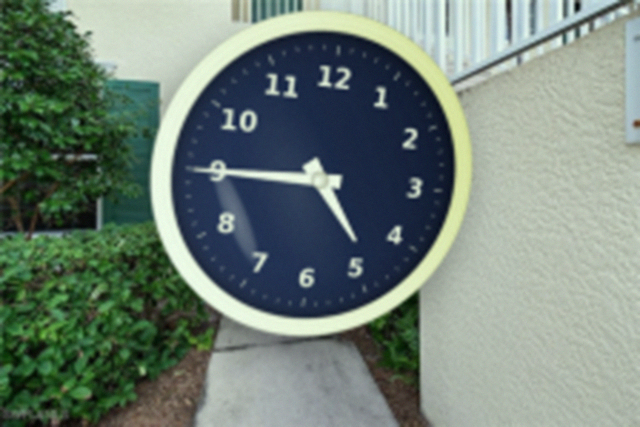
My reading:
4h45
